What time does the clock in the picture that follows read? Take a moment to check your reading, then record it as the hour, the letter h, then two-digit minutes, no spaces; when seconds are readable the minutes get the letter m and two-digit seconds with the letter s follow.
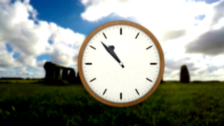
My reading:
10h53
